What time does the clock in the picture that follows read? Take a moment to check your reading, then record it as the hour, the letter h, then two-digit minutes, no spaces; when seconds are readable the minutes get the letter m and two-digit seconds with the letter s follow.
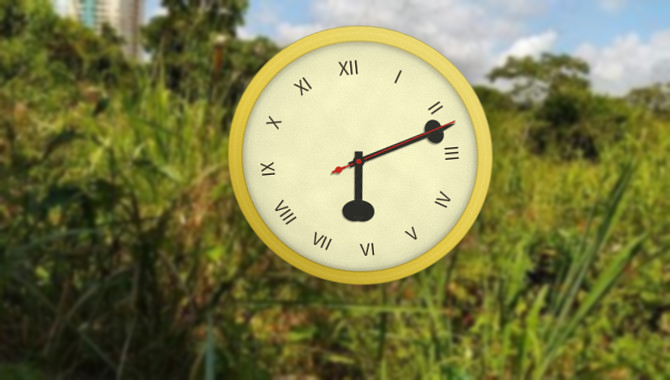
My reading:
6h12m12s
